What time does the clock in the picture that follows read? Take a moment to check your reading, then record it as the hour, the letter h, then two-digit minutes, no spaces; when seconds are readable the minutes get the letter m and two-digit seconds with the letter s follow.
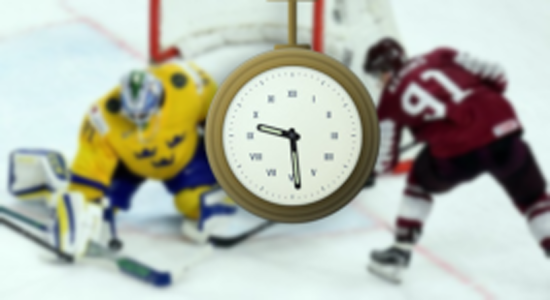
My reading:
9h29
